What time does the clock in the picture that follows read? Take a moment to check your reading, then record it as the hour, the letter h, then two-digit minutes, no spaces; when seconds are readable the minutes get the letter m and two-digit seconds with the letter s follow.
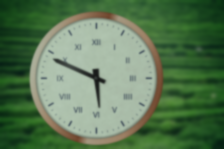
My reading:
5h49
